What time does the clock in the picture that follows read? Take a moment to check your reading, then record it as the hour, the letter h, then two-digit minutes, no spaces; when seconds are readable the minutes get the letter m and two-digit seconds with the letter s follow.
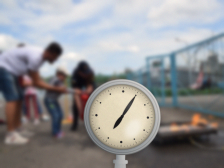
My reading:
7h05
